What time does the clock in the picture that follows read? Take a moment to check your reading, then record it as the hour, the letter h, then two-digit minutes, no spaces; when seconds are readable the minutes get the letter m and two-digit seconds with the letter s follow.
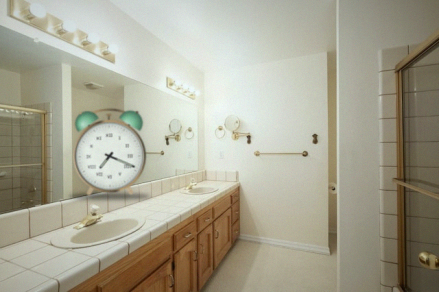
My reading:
7h19
